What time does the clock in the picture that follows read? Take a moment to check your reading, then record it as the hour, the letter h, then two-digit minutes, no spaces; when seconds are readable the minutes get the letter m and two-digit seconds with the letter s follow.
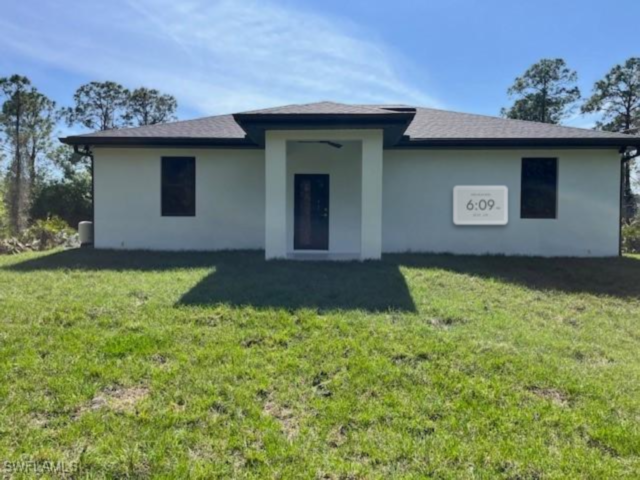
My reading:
6h09
